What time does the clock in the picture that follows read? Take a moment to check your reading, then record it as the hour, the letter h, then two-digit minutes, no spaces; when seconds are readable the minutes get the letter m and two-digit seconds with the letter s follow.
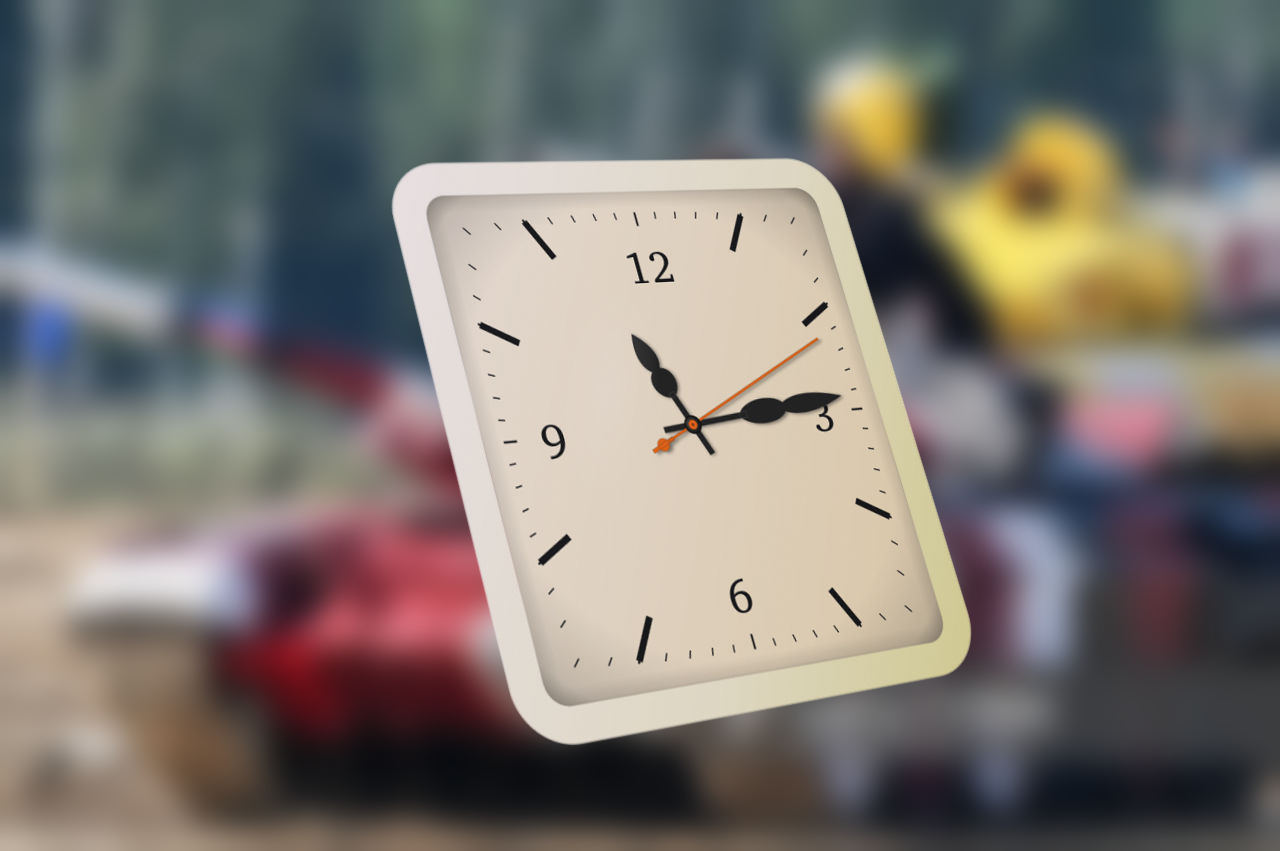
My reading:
11h14m11s
